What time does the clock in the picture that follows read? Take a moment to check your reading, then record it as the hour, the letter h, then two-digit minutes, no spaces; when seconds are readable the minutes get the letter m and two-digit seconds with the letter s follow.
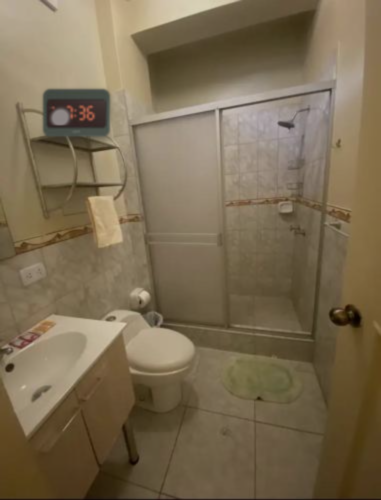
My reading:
7h36
